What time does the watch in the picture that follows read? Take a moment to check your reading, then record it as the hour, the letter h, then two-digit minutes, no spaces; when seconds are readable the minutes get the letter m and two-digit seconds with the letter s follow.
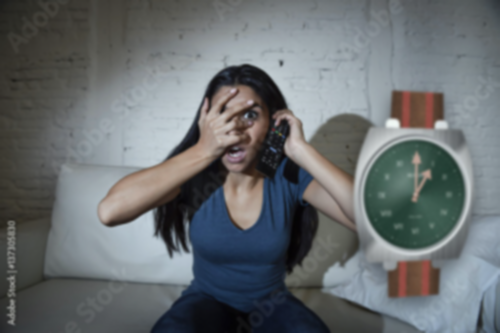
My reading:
1h00
